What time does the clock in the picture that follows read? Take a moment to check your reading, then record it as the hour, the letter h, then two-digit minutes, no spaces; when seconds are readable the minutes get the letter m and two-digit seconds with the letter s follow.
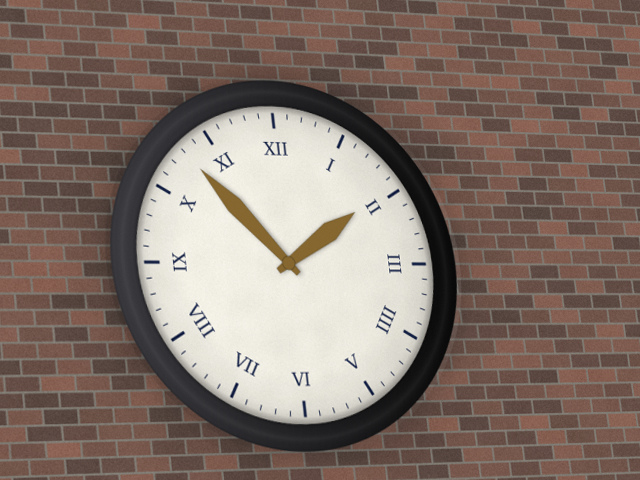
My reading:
1h53
